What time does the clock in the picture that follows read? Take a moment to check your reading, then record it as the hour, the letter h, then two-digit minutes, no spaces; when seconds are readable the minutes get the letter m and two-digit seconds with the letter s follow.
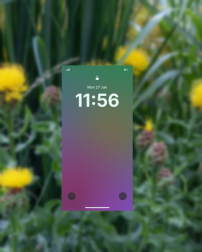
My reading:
11h56
